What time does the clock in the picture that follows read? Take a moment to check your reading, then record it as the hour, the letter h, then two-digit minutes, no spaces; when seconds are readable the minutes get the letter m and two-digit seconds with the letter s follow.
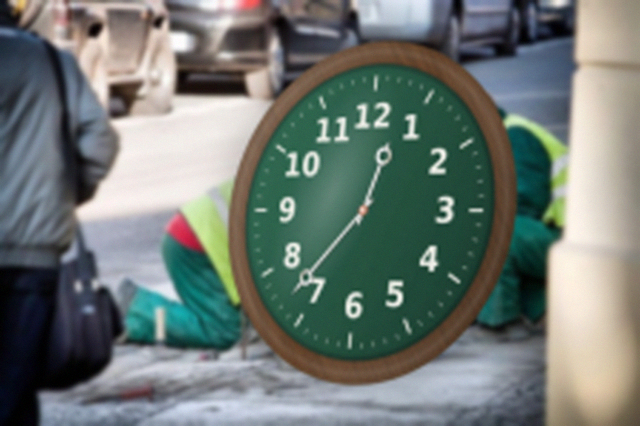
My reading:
12h37
